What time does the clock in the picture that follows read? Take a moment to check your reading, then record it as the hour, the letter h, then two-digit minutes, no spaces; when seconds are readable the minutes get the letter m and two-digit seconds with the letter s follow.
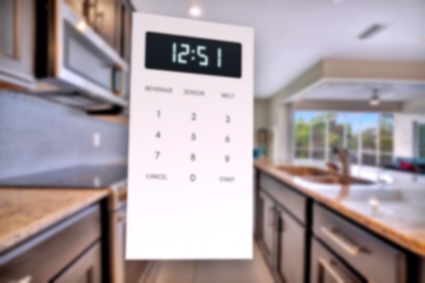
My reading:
12h51
